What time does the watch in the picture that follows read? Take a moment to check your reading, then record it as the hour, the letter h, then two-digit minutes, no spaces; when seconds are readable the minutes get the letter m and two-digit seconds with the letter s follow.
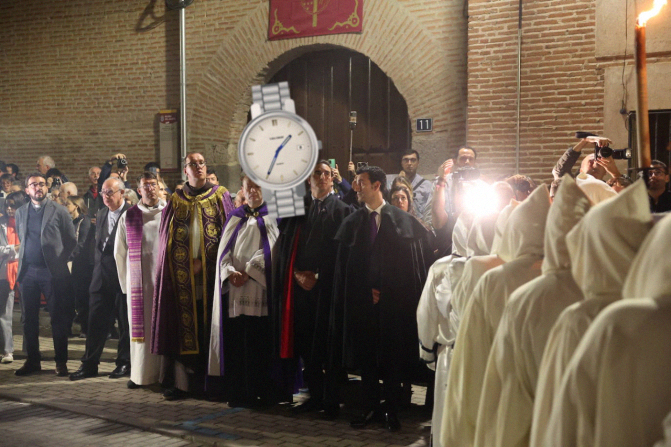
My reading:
1h35
